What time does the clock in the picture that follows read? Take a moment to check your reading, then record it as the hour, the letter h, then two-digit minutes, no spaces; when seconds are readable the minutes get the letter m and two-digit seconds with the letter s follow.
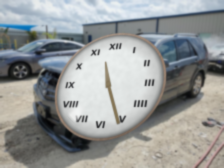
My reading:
11h26
